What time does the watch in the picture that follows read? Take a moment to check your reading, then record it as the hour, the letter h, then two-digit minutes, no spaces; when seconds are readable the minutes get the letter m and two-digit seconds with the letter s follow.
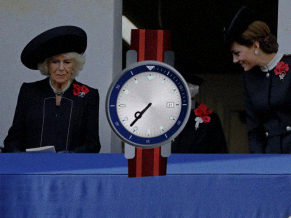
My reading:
7h37
